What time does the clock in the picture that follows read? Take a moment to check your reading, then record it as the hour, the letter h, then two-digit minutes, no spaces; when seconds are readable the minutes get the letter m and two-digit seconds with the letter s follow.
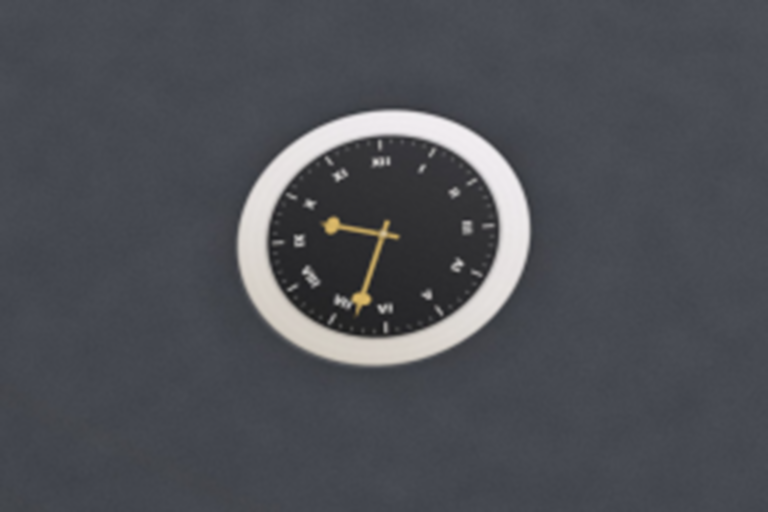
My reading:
9h33
